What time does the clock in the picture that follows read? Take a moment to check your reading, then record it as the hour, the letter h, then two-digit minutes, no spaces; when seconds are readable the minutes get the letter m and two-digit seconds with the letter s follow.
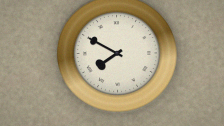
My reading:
7h50
